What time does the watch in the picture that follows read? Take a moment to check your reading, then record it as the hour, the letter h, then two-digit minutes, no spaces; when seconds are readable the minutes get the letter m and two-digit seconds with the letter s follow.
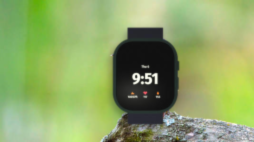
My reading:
9h51
